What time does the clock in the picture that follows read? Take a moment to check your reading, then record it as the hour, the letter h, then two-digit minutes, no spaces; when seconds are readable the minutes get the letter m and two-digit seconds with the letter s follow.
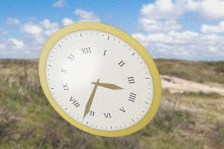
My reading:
3h36
